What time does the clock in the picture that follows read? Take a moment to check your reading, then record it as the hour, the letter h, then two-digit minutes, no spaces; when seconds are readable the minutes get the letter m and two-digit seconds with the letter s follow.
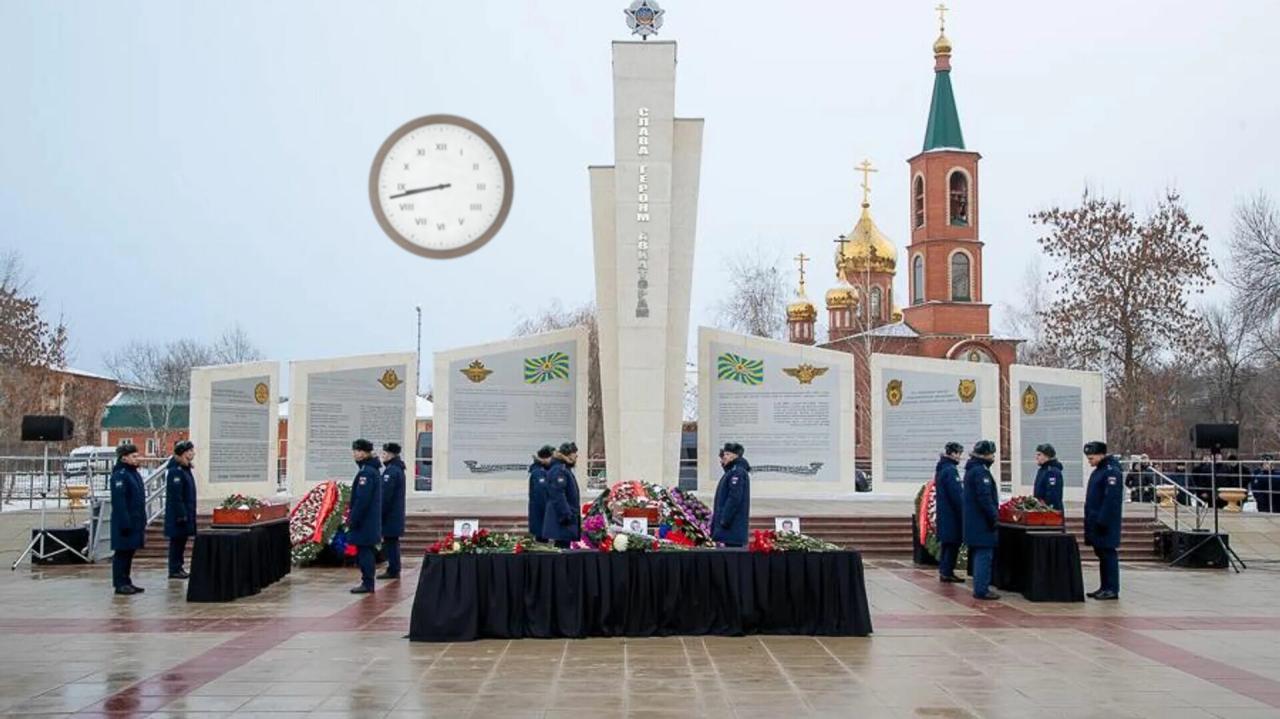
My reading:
8h43
